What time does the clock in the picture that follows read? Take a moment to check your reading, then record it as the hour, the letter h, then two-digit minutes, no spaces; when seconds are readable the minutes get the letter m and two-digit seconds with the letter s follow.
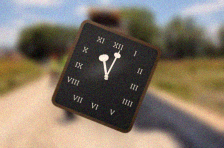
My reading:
11h01
